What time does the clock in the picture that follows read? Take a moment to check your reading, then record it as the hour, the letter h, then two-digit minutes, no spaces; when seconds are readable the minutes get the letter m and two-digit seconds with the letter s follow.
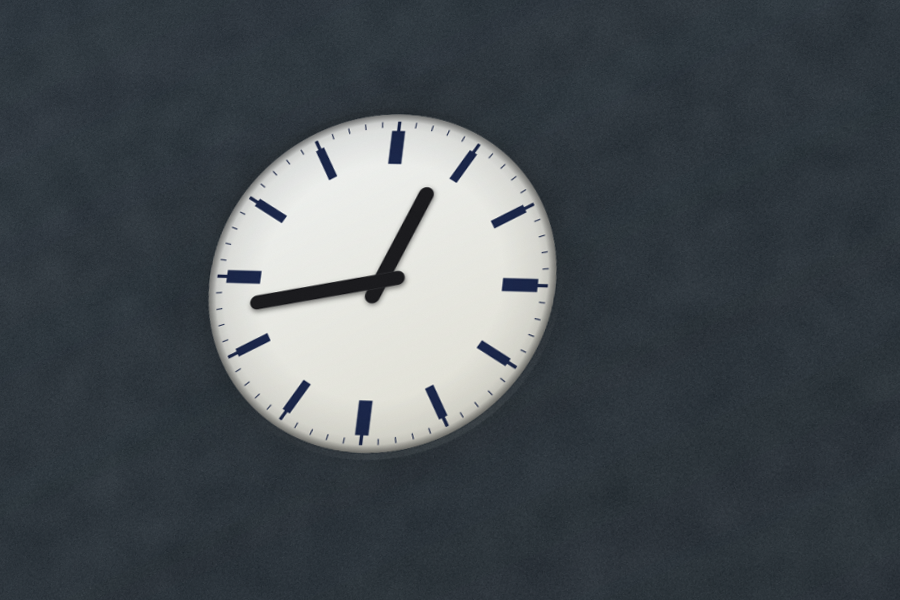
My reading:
12h43
